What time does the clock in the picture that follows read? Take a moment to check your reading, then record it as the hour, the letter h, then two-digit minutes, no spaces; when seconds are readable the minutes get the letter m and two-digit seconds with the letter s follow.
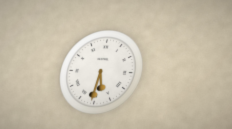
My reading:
5h31
